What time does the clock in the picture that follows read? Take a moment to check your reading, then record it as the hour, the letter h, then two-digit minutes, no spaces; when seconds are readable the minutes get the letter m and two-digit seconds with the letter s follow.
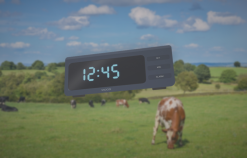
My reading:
12h45
